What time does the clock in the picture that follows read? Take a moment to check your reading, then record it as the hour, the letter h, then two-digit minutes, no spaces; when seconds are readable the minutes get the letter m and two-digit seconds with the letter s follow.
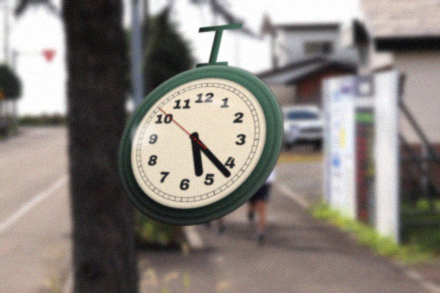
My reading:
5h21m51s
